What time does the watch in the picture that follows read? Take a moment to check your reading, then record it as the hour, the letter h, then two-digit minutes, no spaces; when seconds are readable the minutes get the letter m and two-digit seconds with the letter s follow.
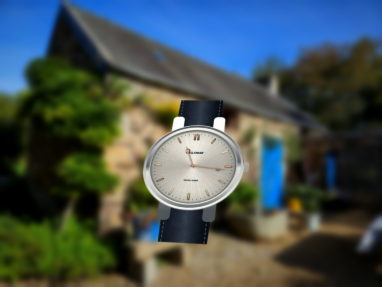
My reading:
11h16
